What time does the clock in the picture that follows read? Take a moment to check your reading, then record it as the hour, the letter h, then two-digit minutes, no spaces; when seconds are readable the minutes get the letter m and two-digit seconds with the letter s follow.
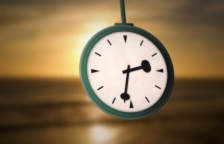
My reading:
2h32
